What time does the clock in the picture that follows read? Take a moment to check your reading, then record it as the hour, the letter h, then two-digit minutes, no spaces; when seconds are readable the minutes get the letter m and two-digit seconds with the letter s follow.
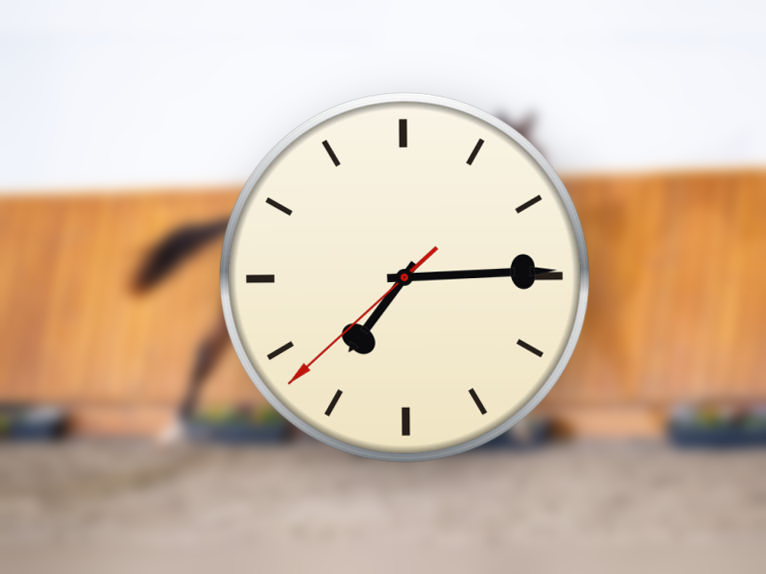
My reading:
7h14m38s
